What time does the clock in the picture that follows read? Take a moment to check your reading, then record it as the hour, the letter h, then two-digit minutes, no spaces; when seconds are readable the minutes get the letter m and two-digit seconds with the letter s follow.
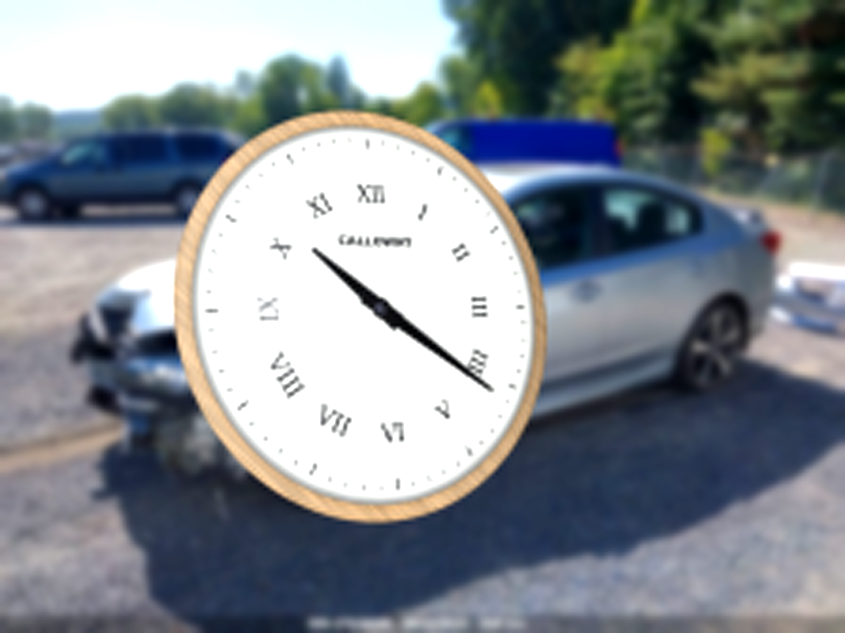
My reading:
10h21
